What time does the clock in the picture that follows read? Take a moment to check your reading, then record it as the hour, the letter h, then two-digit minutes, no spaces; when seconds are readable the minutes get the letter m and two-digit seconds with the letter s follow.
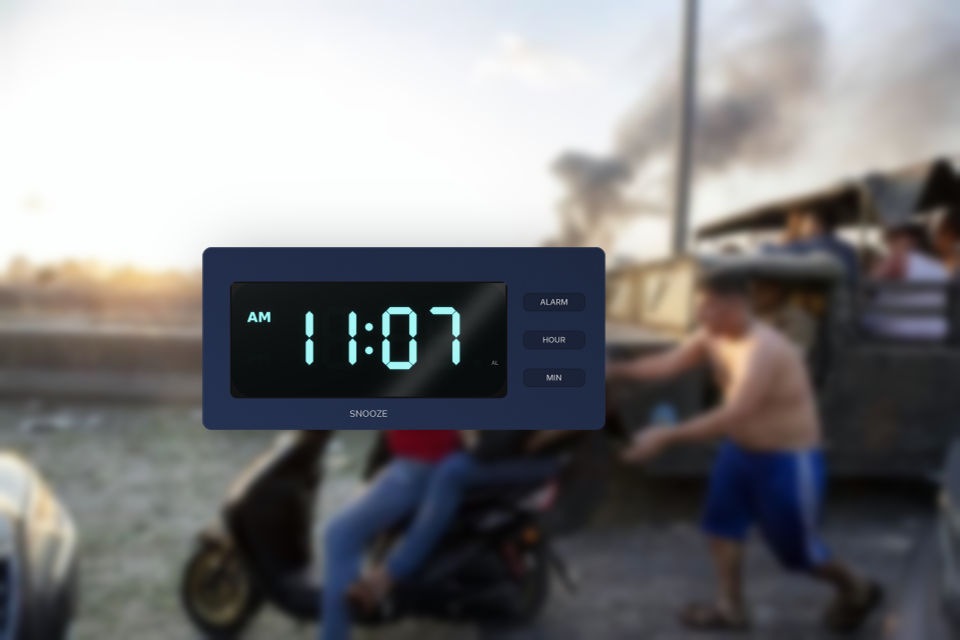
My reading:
11h07
